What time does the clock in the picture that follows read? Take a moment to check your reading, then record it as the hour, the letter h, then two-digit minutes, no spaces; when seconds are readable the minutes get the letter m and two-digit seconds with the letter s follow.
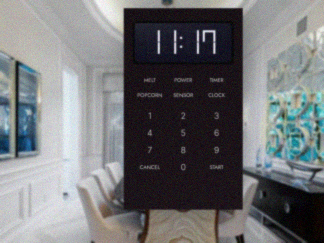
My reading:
11h17
